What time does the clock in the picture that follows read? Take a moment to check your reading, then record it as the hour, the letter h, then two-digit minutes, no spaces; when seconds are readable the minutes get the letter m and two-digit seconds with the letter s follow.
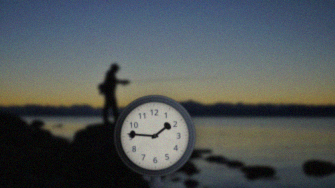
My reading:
1h46
